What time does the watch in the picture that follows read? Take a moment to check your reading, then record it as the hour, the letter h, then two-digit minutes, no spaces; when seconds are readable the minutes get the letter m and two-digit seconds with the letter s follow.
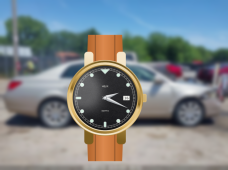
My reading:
2h19
